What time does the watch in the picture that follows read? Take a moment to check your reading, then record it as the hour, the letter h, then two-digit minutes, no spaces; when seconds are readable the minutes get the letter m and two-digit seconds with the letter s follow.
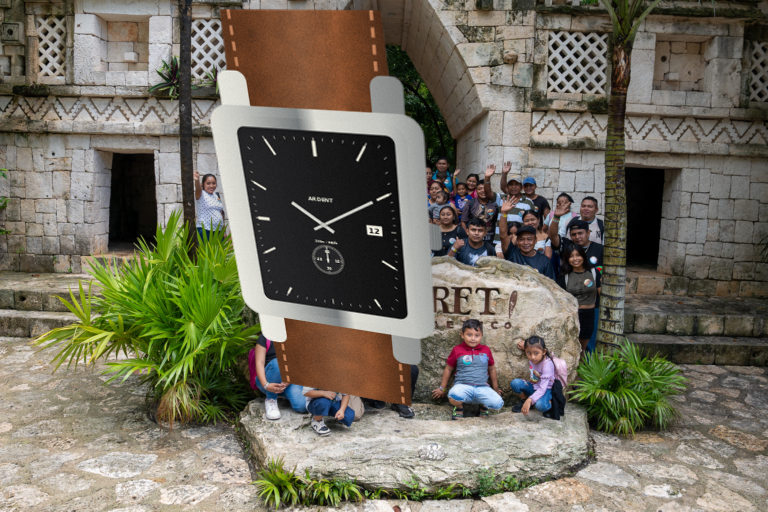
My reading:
10h10
